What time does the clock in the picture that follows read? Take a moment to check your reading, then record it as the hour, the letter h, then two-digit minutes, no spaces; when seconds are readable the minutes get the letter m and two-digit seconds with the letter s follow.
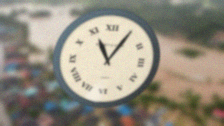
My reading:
11h05
